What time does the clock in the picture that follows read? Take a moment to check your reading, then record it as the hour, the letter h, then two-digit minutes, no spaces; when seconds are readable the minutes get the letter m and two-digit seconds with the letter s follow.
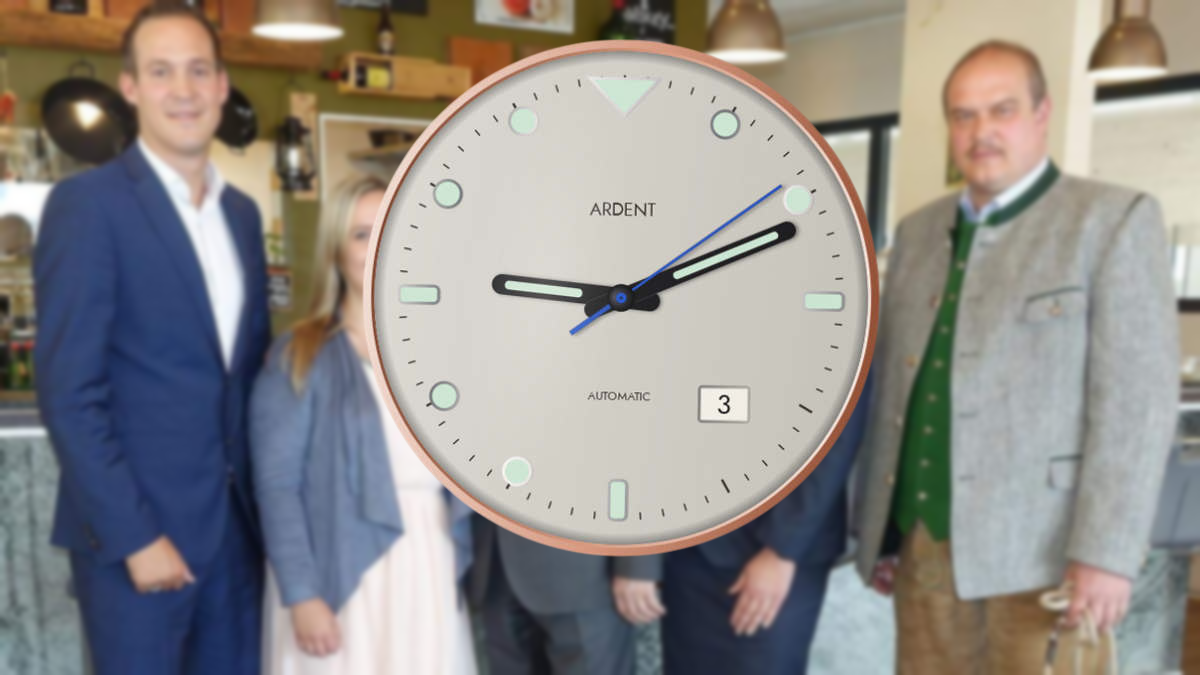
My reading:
9h11m09s
